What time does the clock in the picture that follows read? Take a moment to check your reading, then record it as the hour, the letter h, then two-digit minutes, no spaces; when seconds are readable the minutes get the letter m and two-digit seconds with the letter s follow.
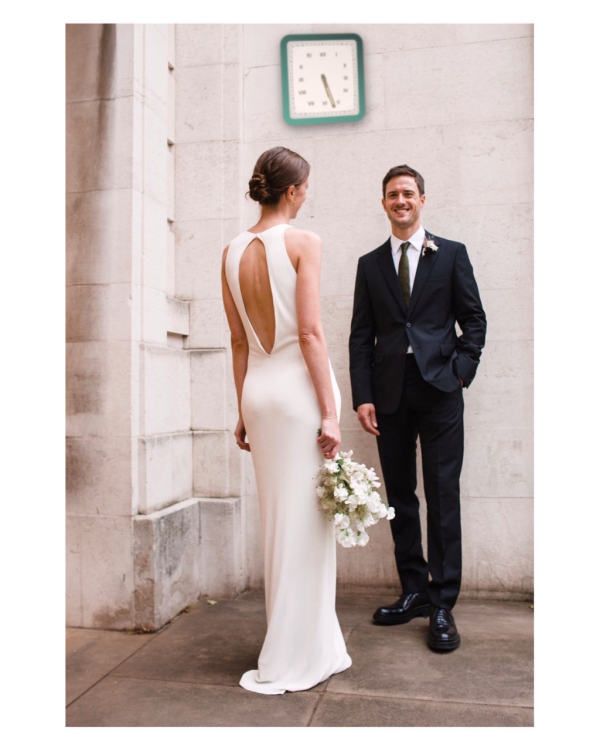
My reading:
5h27
